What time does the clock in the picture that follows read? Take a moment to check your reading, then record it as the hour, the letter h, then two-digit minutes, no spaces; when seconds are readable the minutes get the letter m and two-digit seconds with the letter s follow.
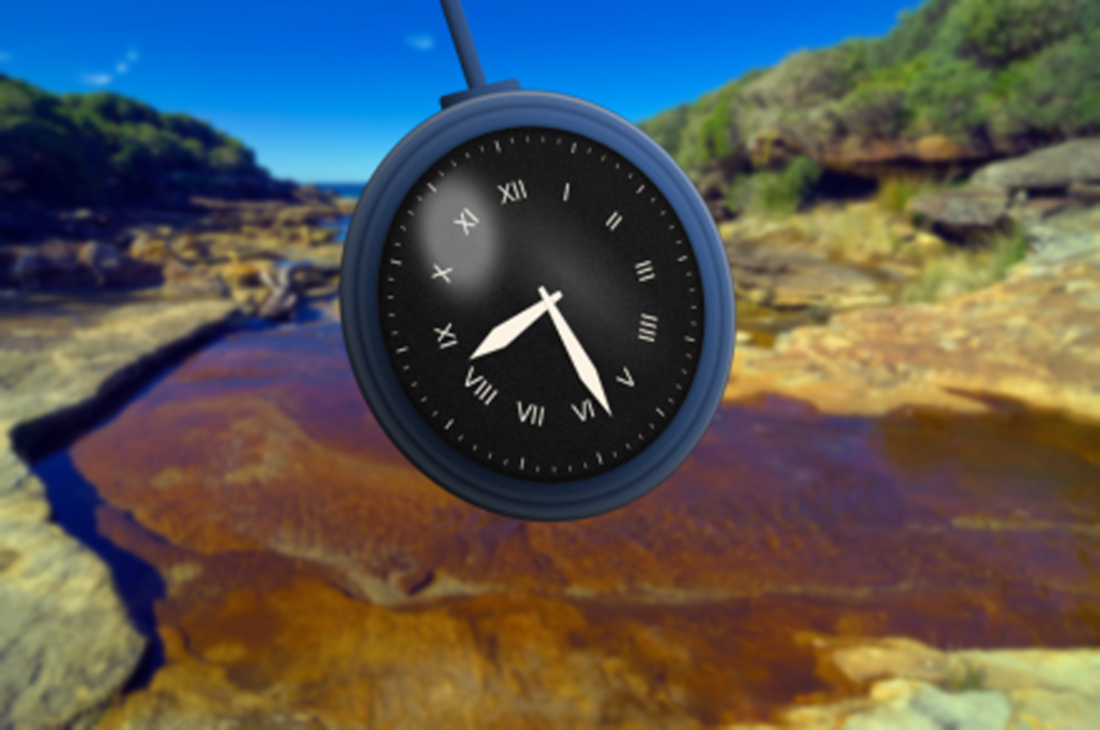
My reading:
8h28
